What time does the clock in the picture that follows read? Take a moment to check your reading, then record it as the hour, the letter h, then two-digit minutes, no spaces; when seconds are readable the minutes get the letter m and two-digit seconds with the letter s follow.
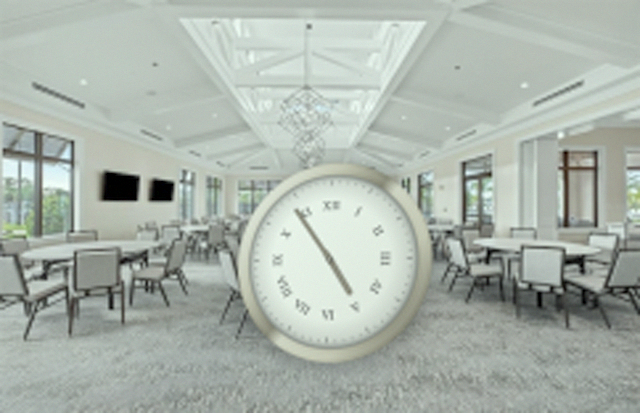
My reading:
4h54
